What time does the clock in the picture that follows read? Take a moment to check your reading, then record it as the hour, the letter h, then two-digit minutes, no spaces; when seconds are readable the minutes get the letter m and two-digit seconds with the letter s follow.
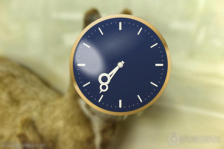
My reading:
7h36
